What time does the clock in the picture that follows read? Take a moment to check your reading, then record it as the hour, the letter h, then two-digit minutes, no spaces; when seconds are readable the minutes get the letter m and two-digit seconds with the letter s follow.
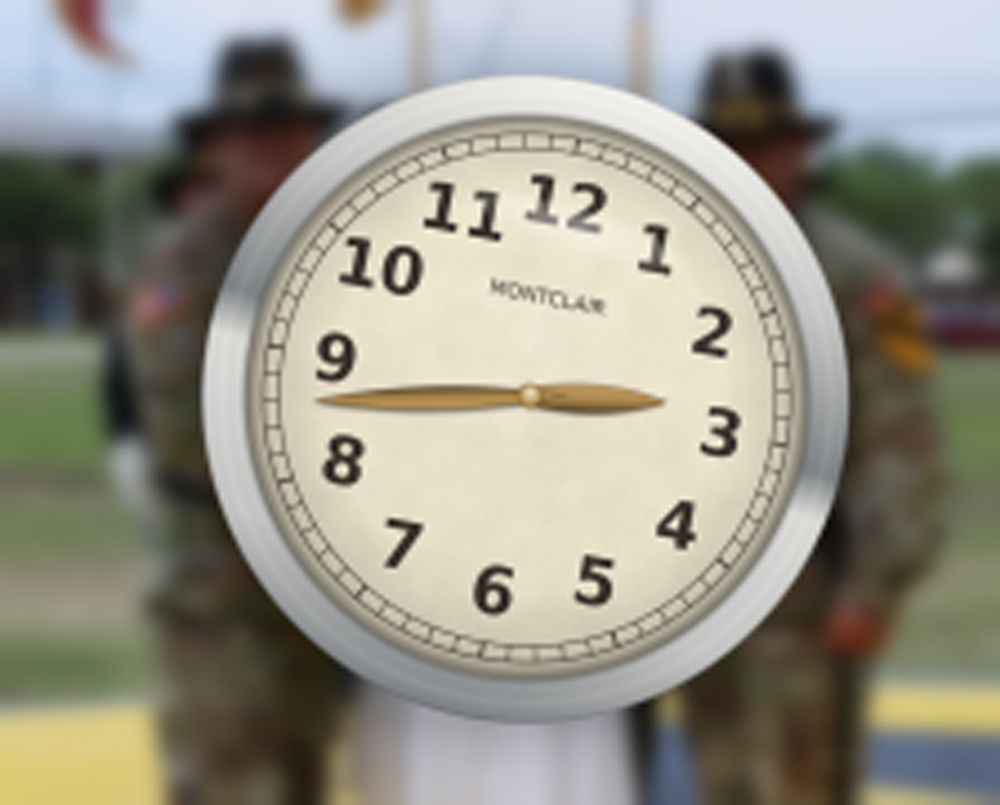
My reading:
2h43
